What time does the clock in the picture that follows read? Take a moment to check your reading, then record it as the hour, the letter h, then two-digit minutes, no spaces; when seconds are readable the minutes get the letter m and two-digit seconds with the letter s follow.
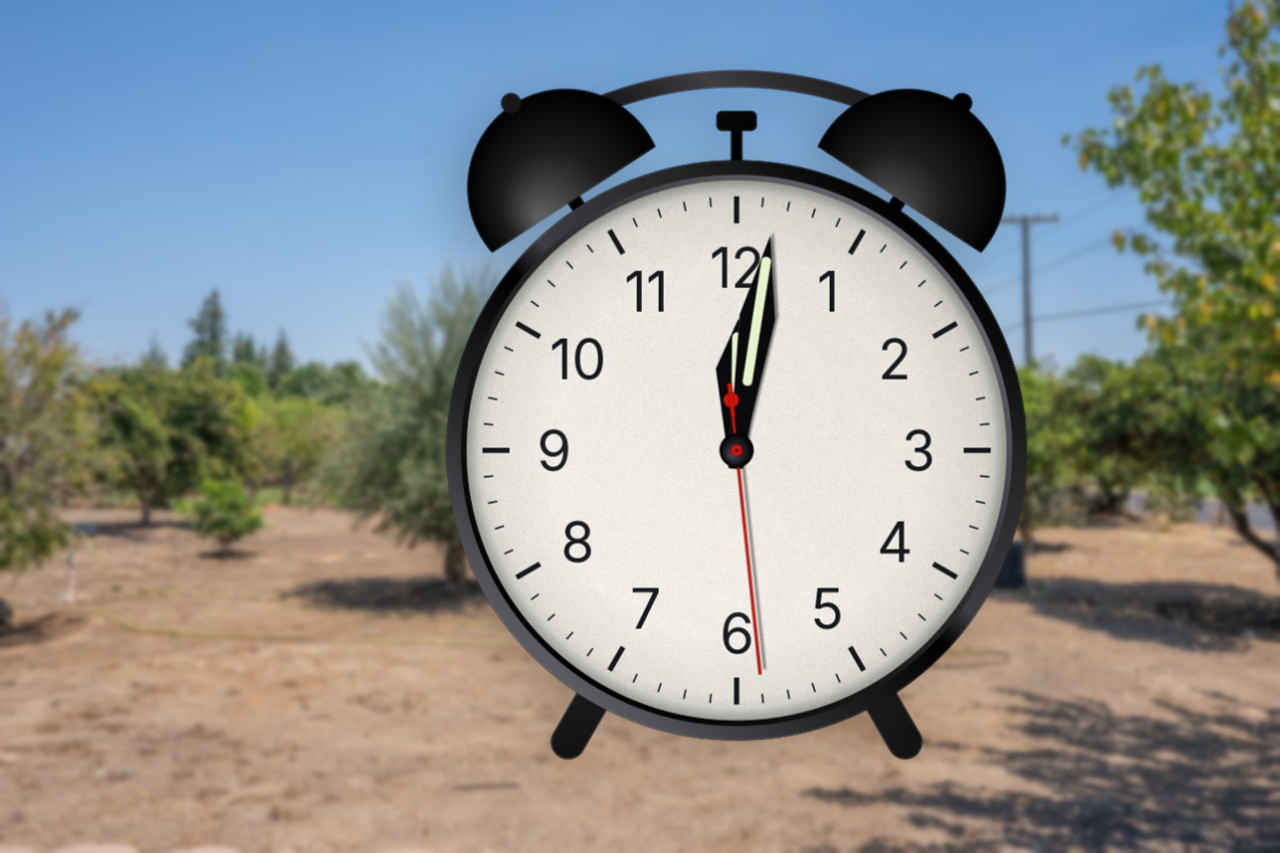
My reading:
12h01m29s
